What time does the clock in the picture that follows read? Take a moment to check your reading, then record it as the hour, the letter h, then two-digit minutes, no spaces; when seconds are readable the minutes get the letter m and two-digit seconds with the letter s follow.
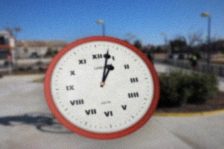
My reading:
1h03
